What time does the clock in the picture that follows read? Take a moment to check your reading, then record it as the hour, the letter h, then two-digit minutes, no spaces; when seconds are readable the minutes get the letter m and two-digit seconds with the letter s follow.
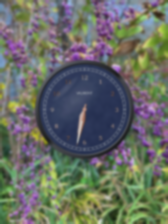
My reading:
6h32
